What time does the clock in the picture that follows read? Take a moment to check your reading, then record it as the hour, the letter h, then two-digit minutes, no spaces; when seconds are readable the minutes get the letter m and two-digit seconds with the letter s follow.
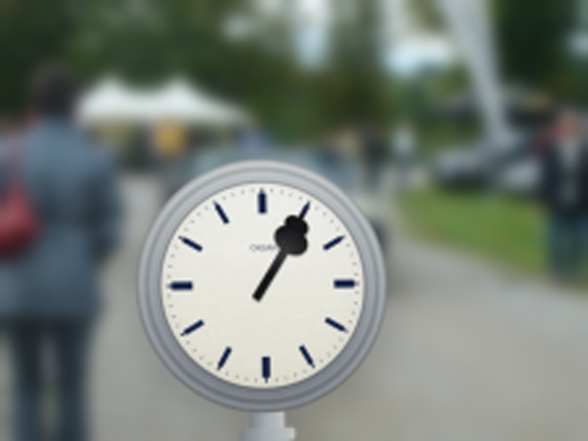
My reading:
1h05
